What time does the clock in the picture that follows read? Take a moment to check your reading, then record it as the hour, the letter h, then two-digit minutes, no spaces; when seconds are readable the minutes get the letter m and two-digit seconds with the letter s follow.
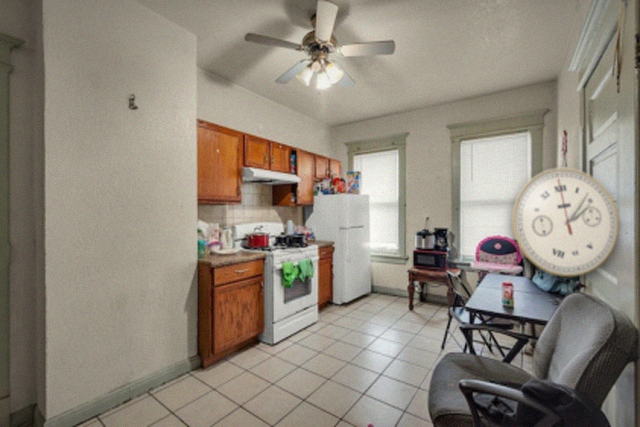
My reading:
2h08
